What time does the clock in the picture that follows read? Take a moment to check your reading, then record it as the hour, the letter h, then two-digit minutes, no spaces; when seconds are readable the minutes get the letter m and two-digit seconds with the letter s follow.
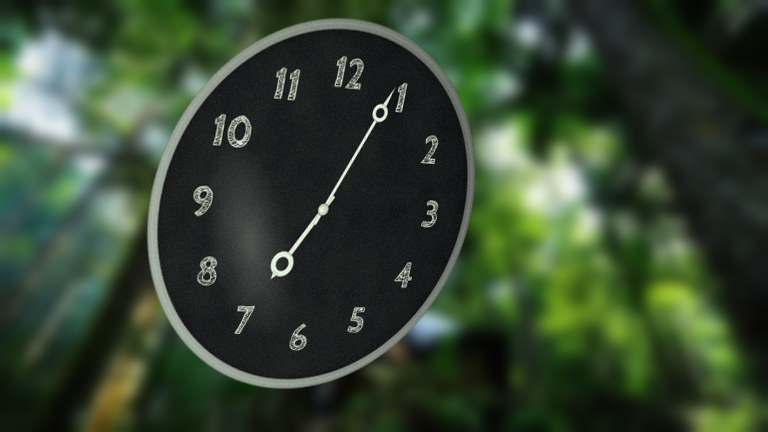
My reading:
7h04
